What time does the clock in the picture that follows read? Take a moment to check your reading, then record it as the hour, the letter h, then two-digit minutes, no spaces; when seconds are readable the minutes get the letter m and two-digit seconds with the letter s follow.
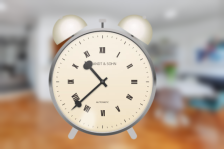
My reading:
10h38
